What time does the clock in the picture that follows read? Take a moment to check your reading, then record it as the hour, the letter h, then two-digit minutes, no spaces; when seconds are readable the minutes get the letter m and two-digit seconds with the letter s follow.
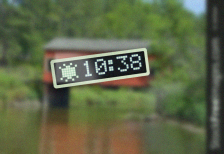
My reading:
10h38
